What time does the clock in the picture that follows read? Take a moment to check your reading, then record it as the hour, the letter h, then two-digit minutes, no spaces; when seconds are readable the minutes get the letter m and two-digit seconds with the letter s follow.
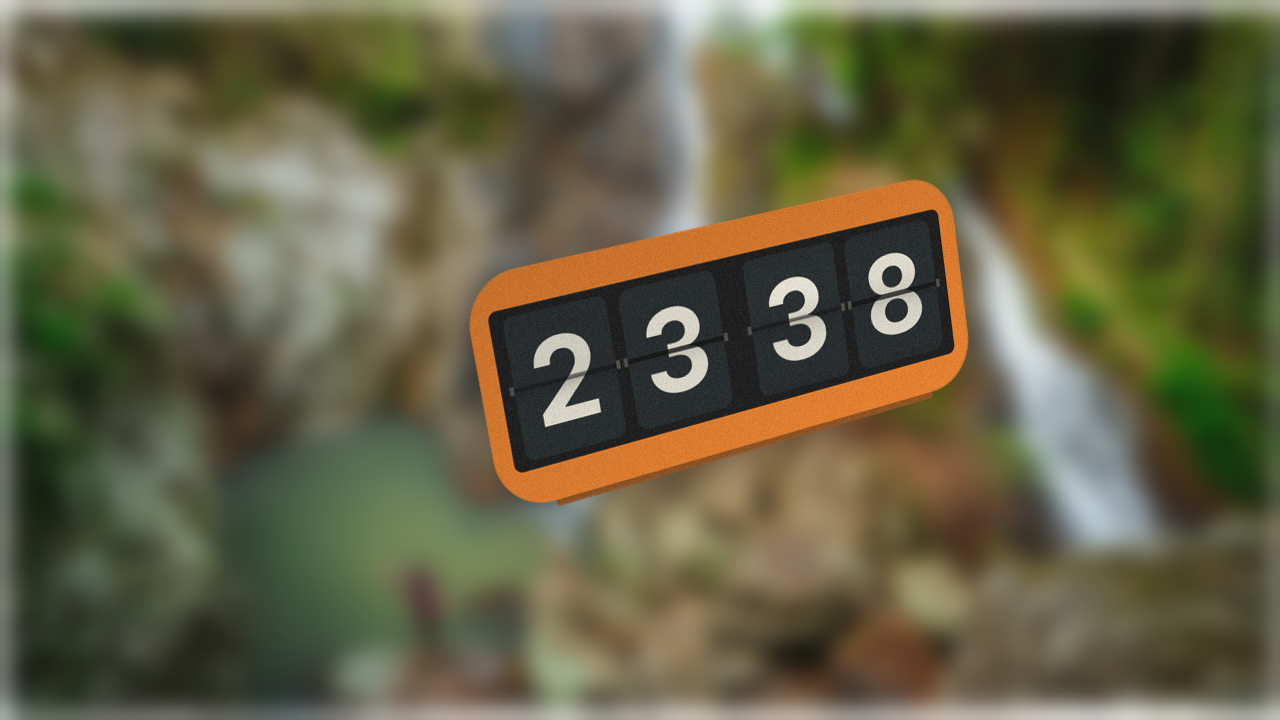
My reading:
23h38
